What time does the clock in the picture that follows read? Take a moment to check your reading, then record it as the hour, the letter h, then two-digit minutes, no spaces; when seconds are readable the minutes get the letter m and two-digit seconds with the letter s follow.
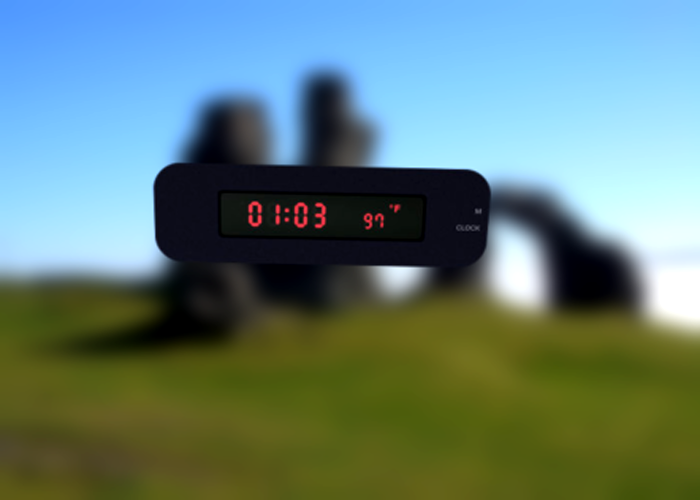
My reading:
1h03
